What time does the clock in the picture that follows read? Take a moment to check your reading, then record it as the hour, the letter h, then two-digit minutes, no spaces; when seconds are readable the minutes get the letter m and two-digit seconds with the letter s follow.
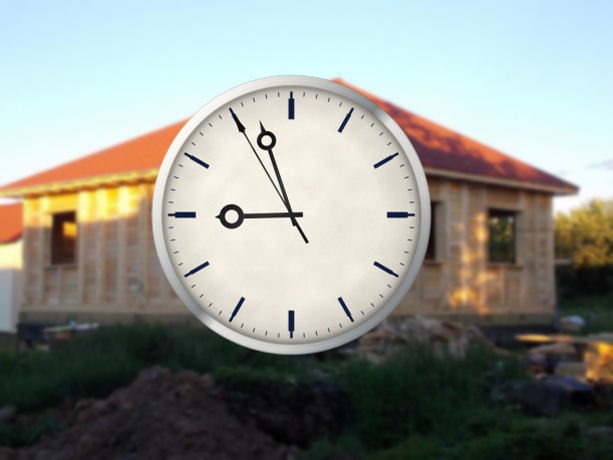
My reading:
8h56m55s
